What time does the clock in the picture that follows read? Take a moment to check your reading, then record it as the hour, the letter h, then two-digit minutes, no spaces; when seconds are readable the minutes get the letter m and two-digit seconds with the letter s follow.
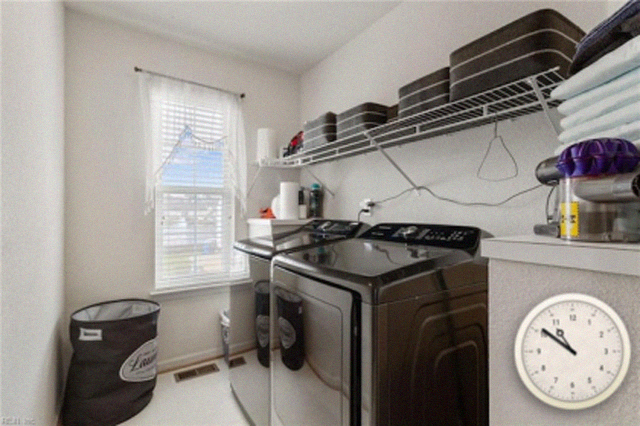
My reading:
10h51
